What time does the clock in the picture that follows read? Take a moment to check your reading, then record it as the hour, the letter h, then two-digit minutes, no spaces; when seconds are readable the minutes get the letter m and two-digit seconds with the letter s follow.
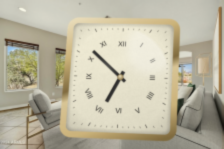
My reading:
6h52
